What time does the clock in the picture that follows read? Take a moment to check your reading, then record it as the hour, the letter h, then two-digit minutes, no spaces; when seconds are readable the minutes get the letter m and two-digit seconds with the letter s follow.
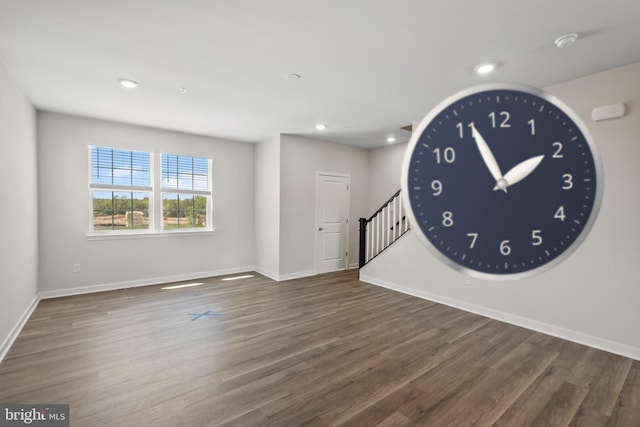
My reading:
1h56
